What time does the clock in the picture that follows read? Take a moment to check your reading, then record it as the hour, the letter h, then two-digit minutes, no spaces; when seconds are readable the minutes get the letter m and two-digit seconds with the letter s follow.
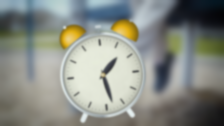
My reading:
1h28
